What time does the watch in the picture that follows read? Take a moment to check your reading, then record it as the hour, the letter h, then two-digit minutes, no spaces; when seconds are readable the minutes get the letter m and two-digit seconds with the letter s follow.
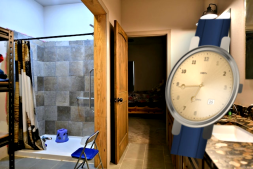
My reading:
6h44
